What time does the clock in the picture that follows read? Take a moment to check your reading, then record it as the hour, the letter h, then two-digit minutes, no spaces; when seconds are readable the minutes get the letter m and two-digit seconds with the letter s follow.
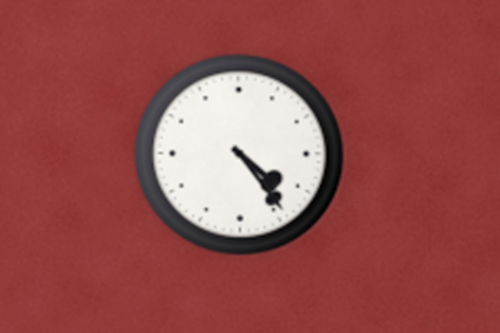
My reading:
4h24
